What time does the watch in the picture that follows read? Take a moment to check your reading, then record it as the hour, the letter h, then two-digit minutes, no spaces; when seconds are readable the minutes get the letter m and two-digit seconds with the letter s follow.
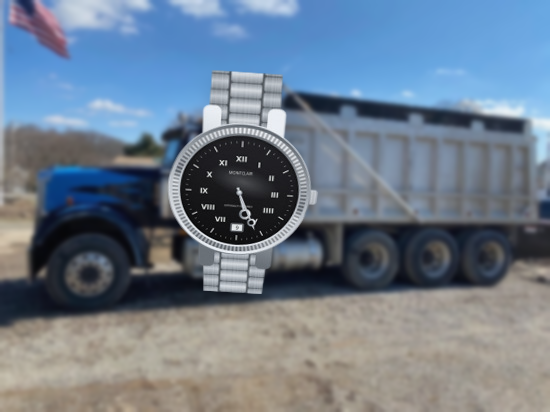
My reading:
5h26
